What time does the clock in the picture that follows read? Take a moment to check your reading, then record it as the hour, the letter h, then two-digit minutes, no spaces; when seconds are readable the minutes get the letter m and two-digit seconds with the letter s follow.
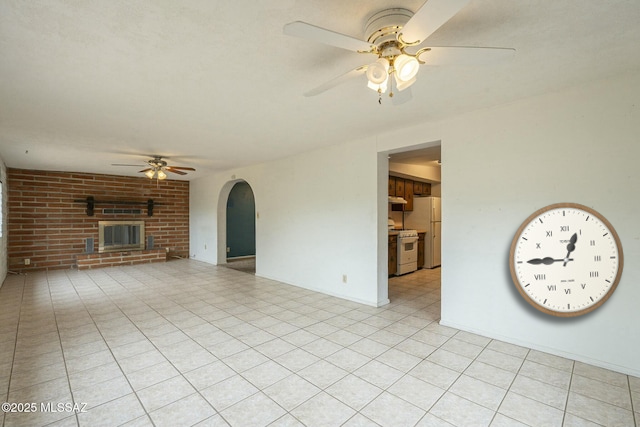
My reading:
12h45
